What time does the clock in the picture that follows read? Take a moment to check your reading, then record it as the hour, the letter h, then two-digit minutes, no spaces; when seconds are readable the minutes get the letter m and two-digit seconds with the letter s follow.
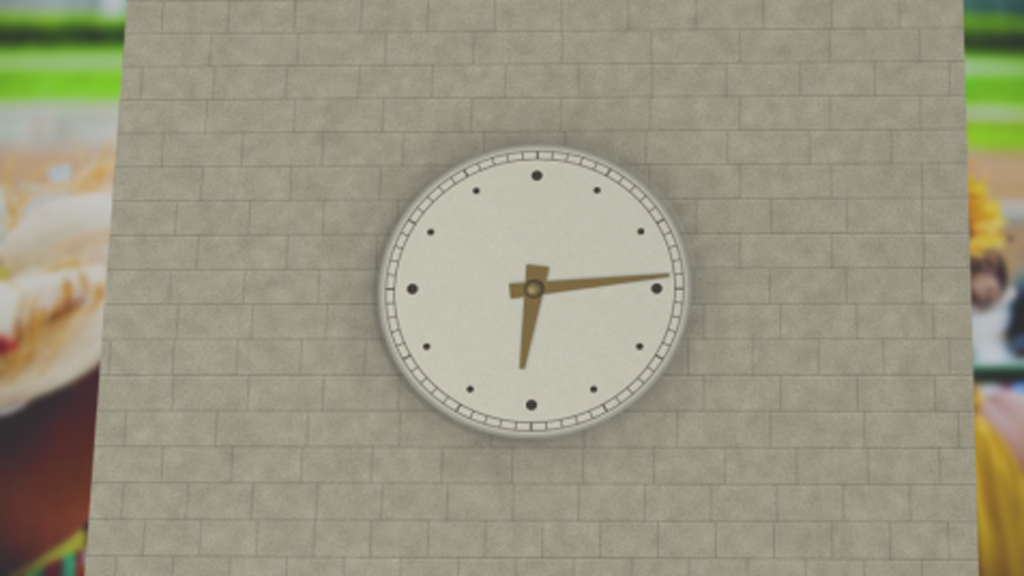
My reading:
6h14
